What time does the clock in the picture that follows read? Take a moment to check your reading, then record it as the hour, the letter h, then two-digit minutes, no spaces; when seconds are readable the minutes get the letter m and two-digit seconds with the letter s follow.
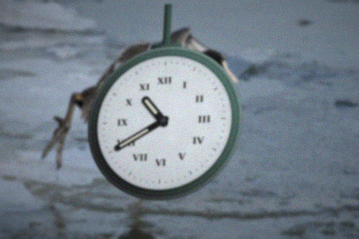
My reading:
10h40
